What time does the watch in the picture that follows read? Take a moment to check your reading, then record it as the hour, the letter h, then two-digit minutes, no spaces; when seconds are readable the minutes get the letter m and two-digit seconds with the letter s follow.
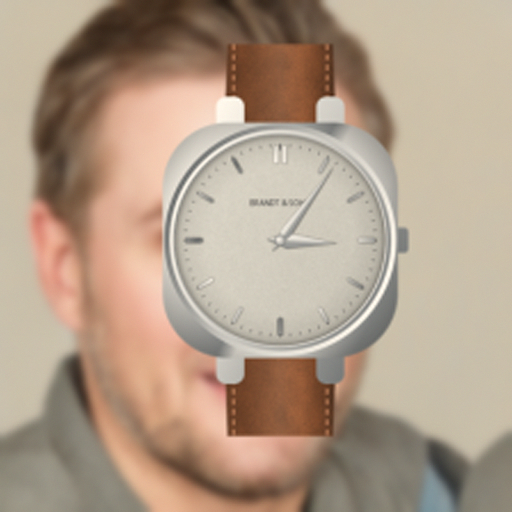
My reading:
3h06
